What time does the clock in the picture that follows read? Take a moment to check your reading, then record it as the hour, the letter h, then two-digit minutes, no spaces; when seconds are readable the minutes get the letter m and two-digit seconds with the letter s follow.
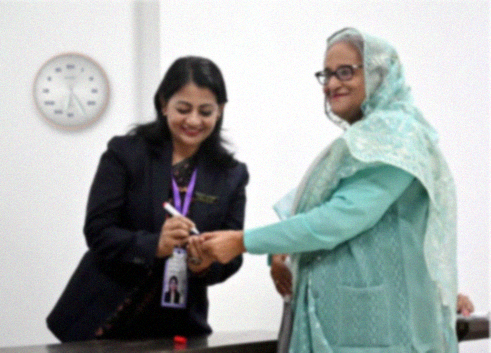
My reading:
6h25
